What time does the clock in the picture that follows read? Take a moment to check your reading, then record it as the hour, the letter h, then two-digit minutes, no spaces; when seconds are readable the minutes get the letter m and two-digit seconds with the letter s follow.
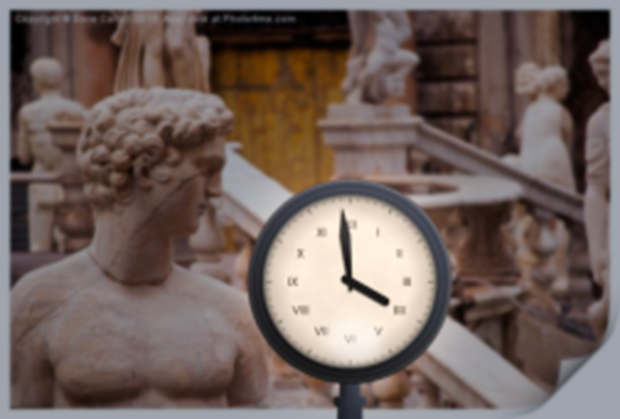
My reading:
3h59
